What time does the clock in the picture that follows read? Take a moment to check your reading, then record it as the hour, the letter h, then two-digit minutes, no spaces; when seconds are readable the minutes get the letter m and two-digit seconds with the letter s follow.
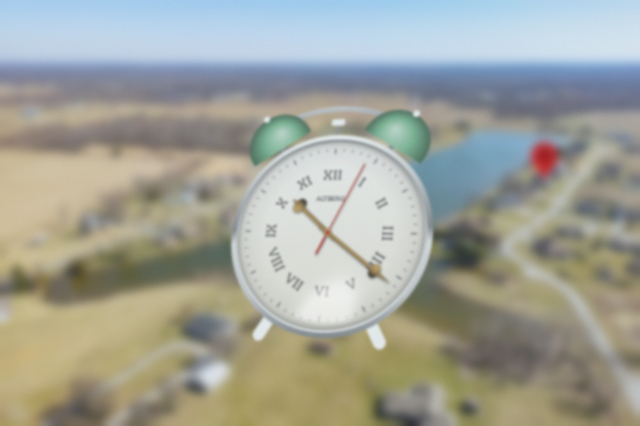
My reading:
10h21m04s
